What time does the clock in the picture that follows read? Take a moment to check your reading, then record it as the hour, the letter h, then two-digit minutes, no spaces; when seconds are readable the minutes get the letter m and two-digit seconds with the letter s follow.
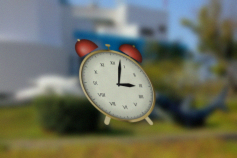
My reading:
3h03
